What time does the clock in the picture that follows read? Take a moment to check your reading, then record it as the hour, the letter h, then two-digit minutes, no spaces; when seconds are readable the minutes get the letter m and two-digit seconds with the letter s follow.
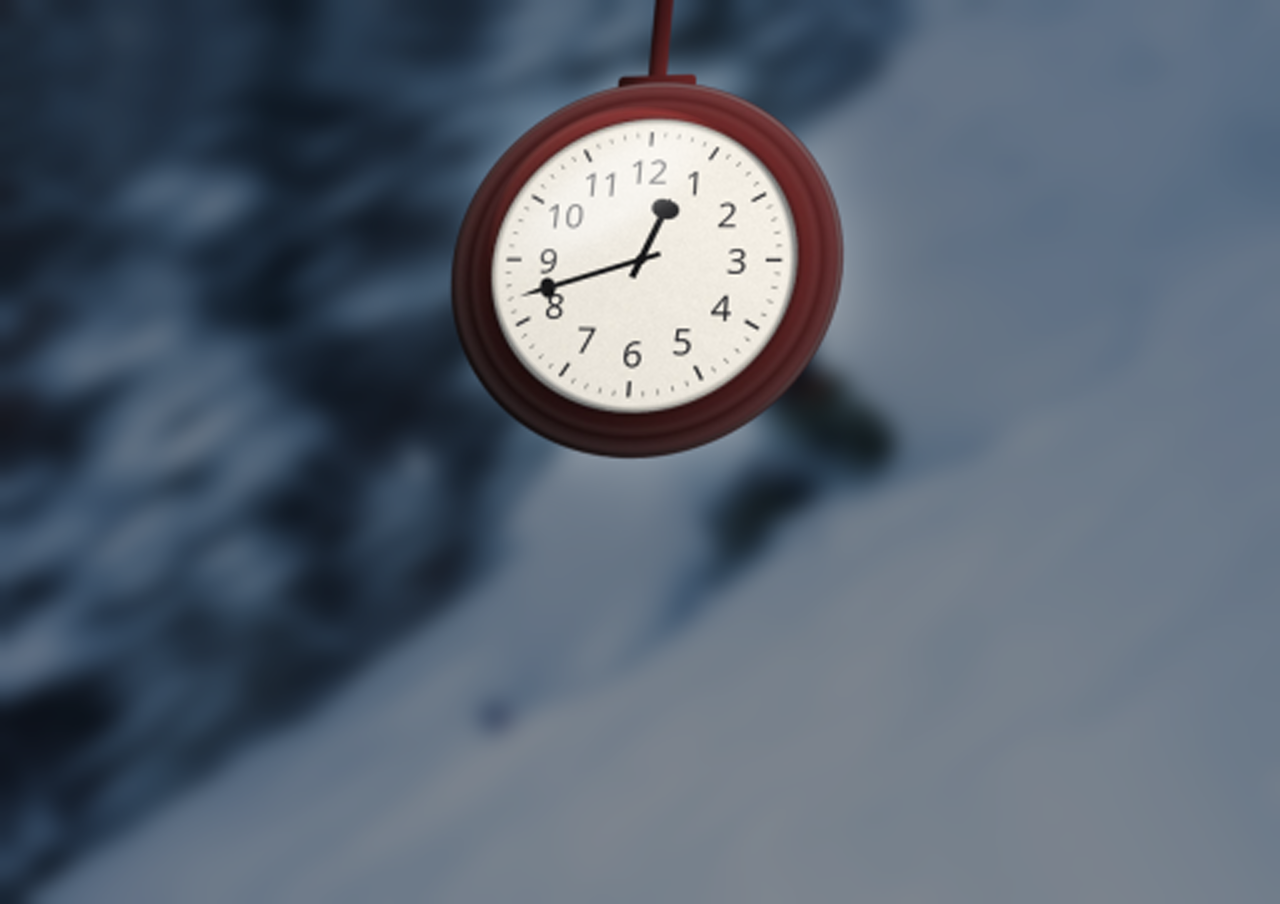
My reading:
12h42
